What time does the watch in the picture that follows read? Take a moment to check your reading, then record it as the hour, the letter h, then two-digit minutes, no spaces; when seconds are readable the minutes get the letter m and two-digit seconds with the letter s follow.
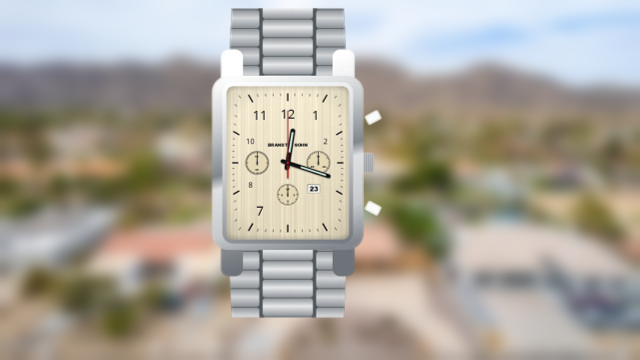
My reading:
12h18
